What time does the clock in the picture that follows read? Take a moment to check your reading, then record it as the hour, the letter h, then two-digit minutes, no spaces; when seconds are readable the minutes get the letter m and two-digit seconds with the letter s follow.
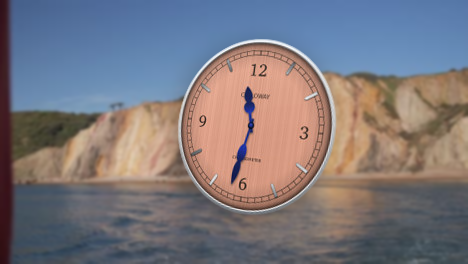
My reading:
11h32
